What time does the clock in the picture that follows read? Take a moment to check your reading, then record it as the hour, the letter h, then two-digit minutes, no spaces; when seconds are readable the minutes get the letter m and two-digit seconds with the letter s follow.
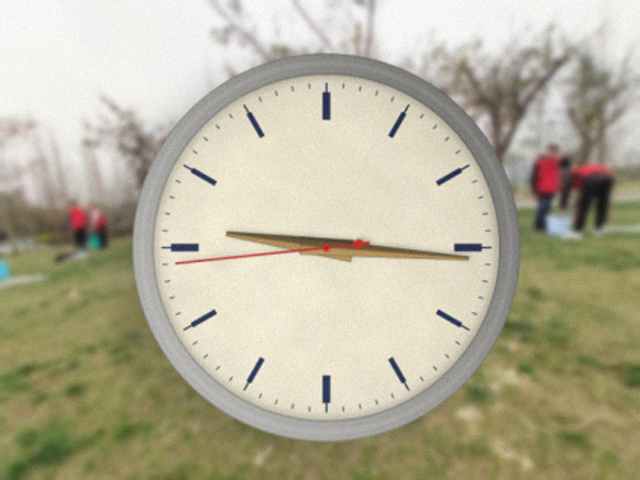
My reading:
9h15m44s
